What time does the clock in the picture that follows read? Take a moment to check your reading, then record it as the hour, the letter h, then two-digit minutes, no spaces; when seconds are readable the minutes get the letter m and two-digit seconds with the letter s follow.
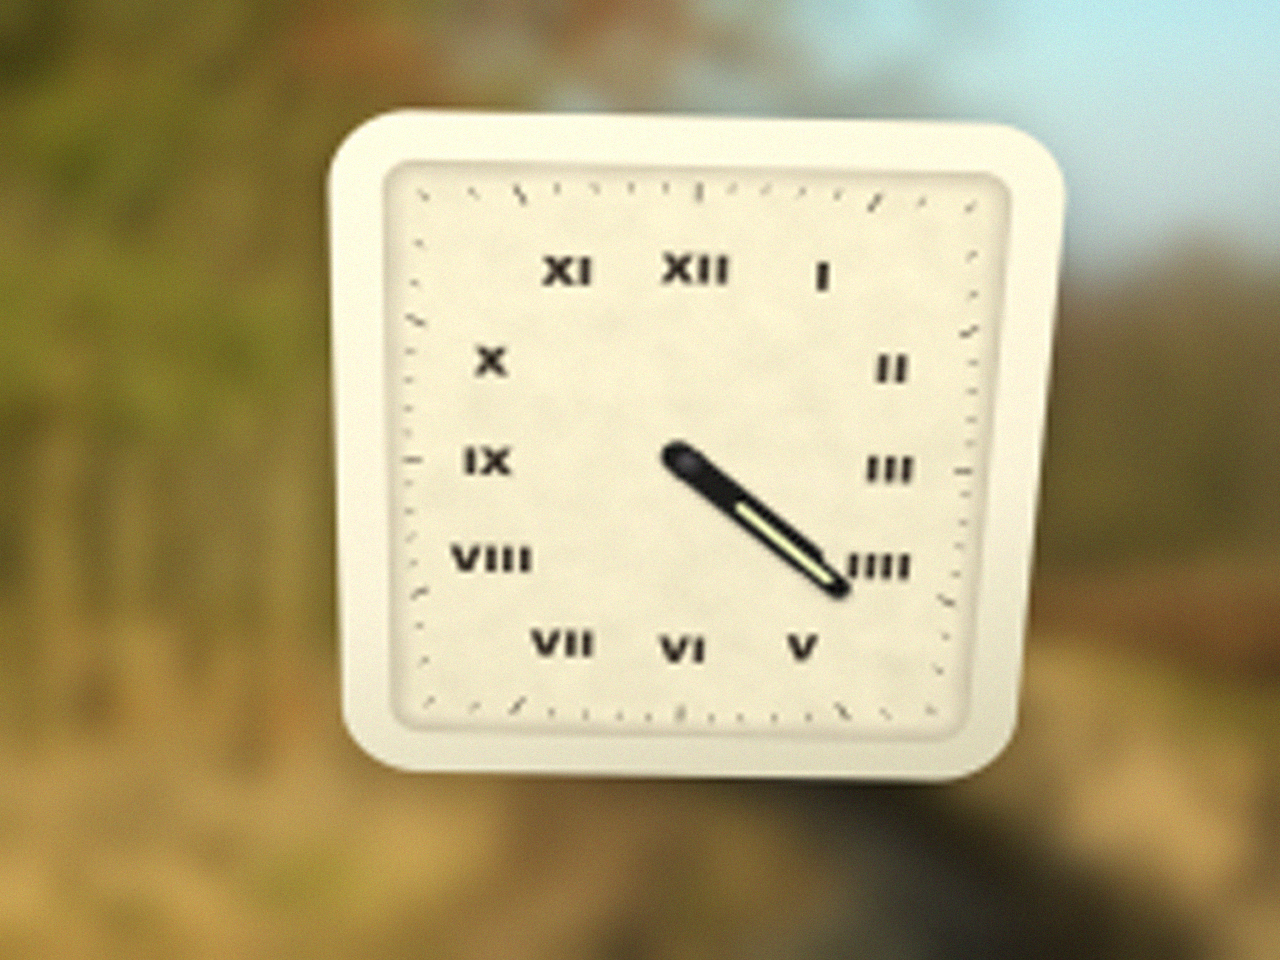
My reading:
4h22
